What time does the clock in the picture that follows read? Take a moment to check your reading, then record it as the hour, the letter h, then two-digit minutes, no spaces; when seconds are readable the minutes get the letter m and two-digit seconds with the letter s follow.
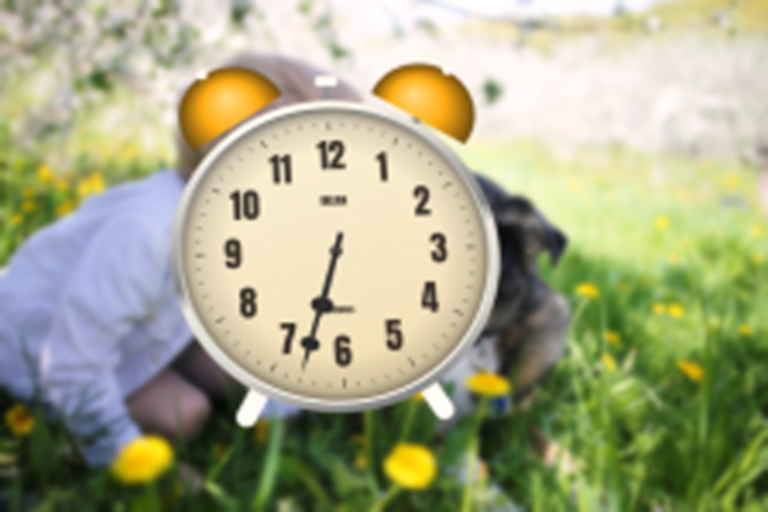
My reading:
6h33
